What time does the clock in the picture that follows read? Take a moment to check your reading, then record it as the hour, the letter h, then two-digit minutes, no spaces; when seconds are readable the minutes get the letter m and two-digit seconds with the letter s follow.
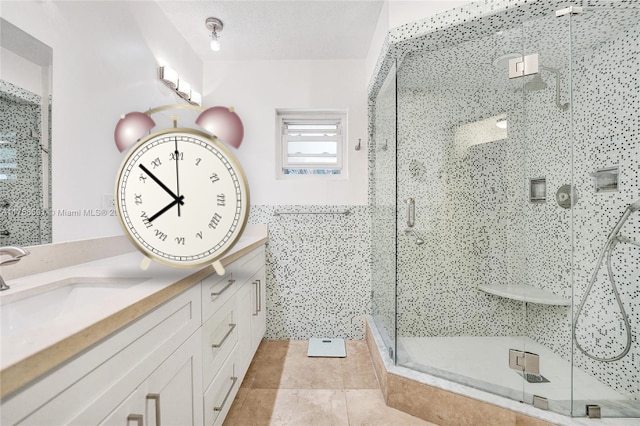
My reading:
7h52m00s
